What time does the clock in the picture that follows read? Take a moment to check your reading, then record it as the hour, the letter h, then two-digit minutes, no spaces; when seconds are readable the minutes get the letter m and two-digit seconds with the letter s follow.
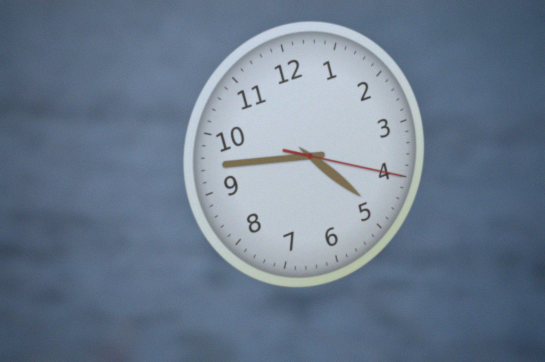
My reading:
4h47m20s
